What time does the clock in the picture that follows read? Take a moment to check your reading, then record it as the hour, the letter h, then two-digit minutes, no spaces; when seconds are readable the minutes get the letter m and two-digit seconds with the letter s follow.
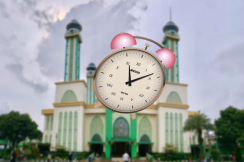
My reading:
11h08
